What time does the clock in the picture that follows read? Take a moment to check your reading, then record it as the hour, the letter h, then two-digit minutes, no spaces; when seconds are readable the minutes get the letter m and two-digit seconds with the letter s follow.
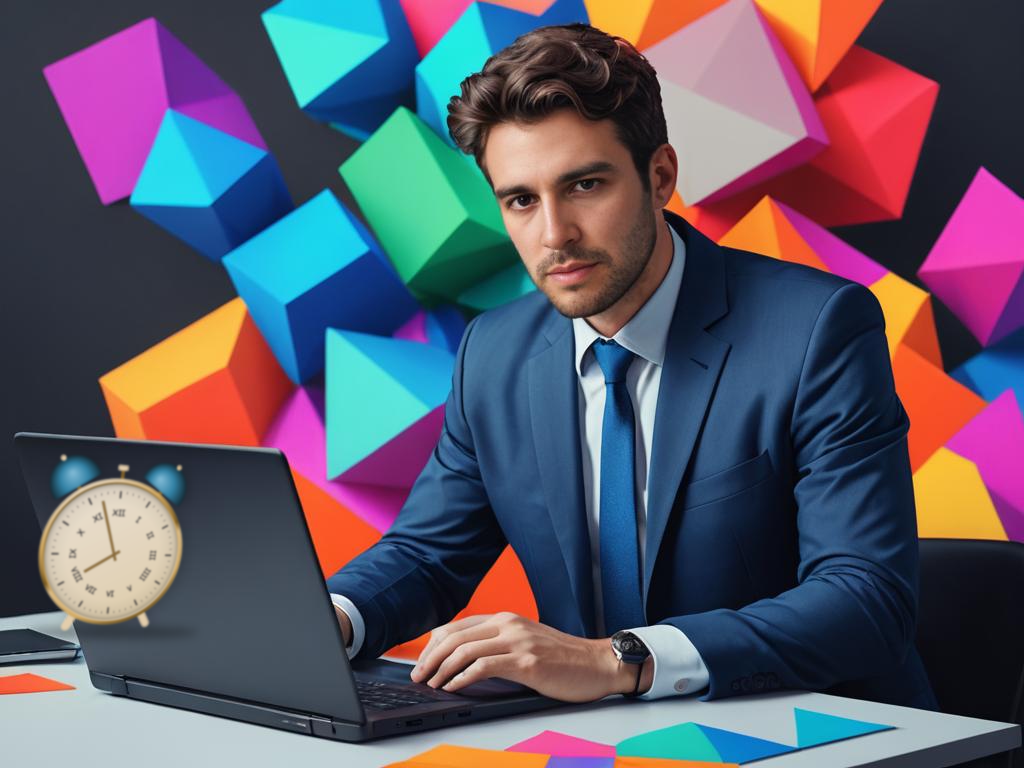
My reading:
7h57
